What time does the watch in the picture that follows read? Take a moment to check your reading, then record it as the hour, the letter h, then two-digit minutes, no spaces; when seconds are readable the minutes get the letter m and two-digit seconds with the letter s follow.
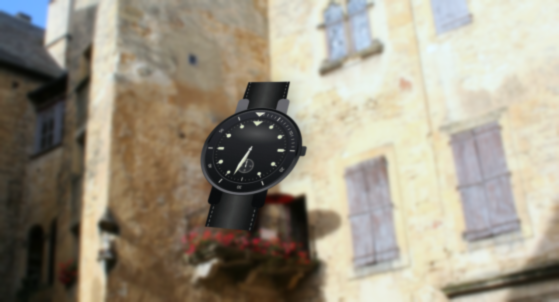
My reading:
6h33
